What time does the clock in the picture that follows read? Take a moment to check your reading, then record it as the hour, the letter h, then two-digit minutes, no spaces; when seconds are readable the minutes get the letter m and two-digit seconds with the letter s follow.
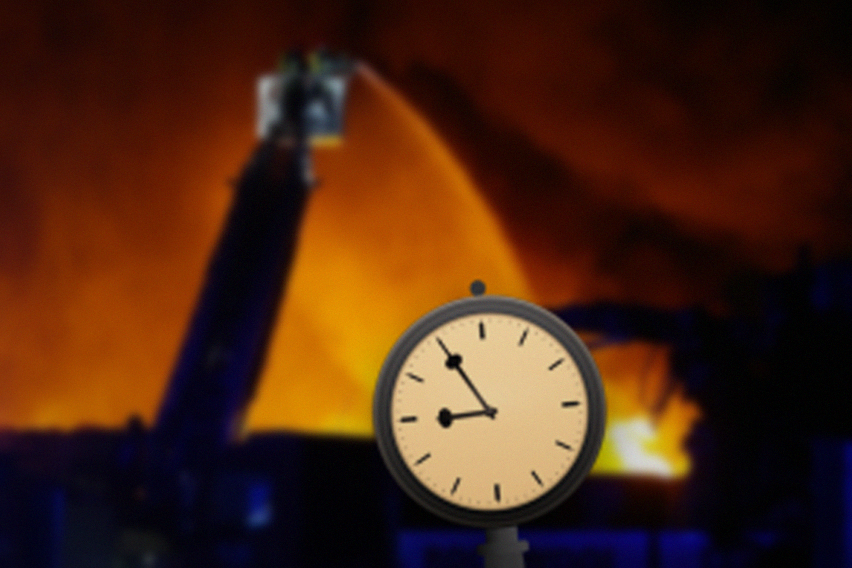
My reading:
8h55
